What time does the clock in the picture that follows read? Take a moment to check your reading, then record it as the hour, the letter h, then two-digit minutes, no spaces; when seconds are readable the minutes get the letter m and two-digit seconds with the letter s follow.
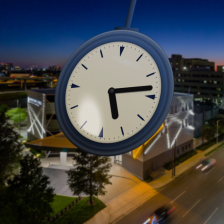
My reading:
5h13
